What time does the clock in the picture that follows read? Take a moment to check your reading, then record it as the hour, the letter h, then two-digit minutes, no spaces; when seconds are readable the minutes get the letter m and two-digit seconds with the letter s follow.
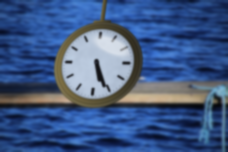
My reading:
5h26
